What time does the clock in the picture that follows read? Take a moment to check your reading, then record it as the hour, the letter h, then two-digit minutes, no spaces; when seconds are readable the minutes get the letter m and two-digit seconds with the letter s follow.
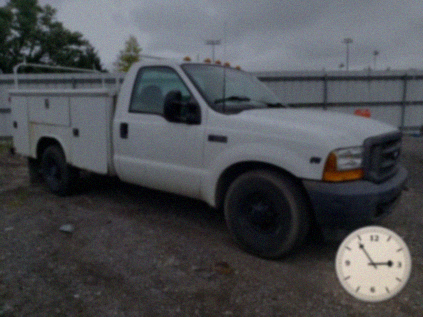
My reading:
2h54
